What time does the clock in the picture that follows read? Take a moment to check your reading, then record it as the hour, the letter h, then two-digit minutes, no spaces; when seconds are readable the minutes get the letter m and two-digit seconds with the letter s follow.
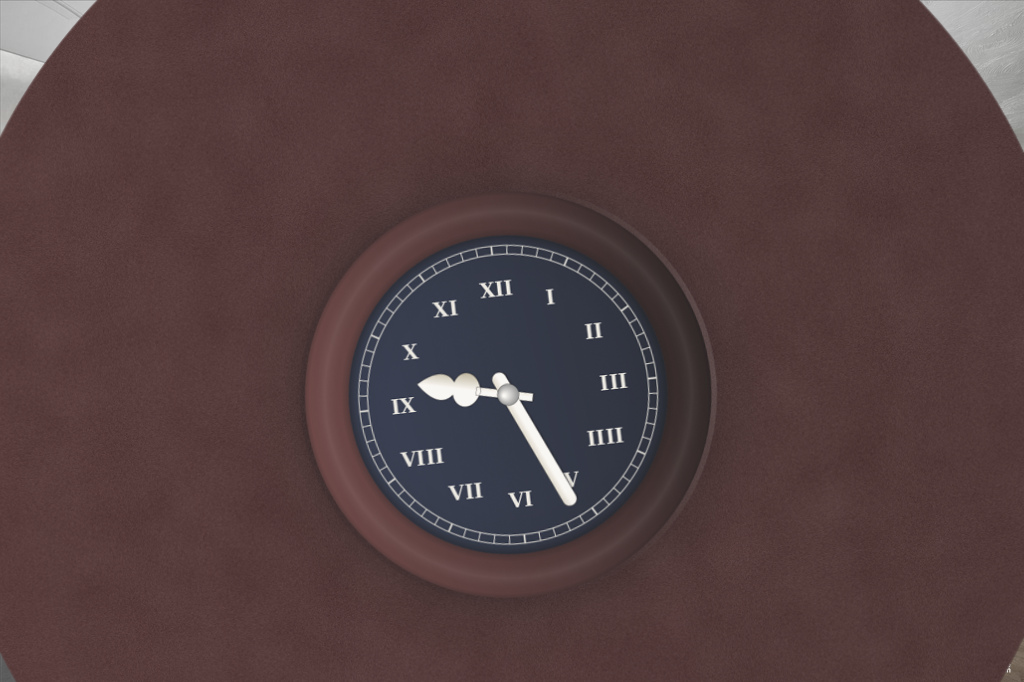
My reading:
9h26
